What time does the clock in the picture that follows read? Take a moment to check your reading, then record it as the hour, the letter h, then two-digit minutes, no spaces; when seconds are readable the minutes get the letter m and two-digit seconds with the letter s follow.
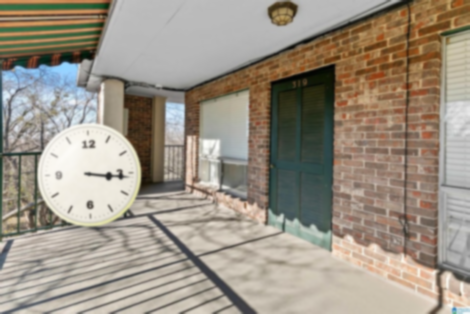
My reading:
3h16
